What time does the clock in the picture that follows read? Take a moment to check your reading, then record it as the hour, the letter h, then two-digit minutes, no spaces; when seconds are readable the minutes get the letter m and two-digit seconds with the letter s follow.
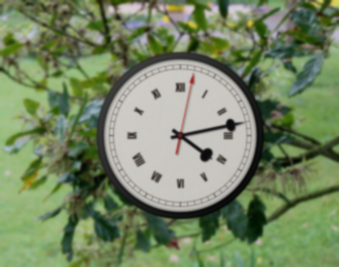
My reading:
4h13m02s
